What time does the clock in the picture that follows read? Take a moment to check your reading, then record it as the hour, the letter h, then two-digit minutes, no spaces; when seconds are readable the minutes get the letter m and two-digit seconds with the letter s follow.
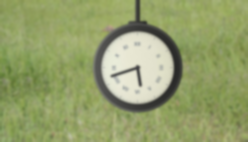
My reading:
5h42
